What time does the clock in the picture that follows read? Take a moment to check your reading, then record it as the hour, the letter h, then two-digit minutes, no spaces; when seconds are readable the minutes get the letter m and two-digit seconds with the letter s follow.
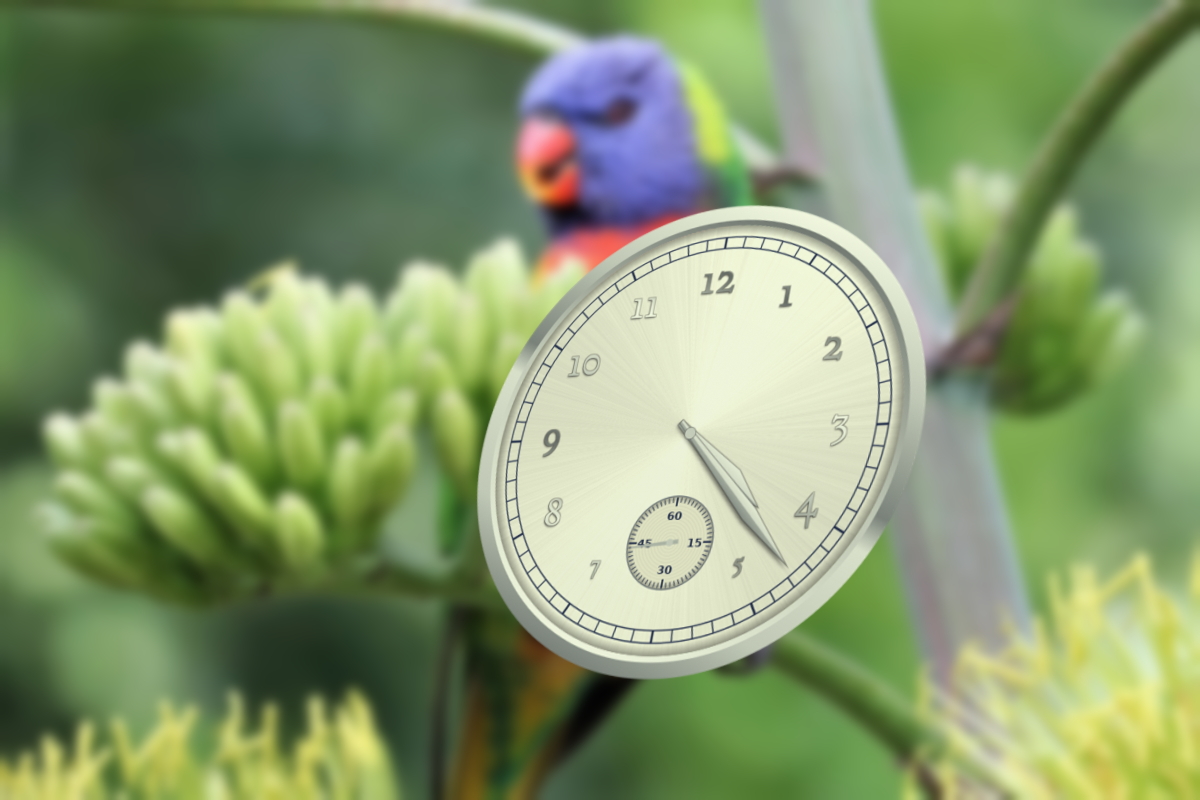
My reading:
4h22m44s
